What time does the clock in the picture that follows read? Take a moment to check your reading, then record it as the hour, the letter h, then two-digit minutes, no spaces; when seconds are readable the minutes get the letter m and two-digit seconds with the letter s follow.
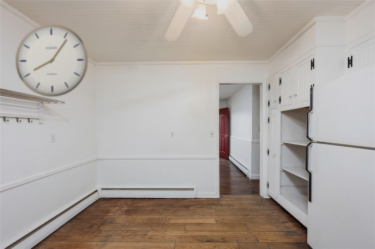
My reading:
8h06
